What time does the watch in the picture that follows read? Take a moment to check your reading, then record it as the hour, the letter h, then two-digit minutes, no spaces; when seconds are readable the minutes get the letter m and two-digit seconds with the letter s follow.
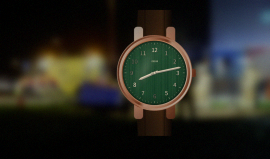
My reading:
8h13
